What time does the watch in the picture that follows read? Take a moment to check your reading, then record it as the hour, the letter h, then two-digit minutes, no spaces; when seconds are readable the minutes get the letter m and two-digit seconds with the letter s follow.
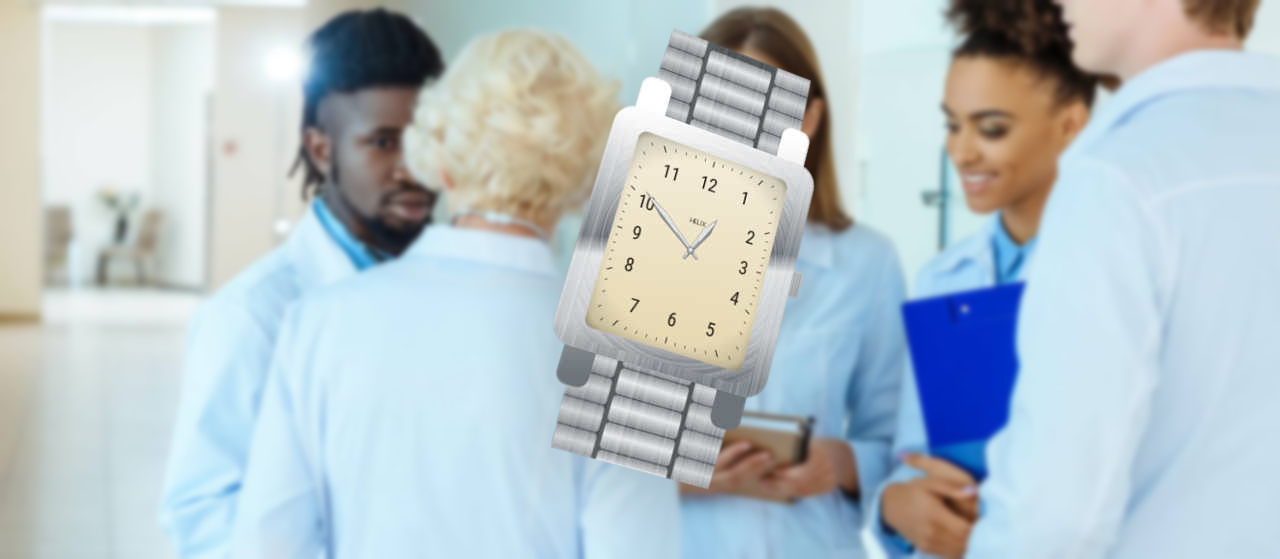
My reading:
12h51
